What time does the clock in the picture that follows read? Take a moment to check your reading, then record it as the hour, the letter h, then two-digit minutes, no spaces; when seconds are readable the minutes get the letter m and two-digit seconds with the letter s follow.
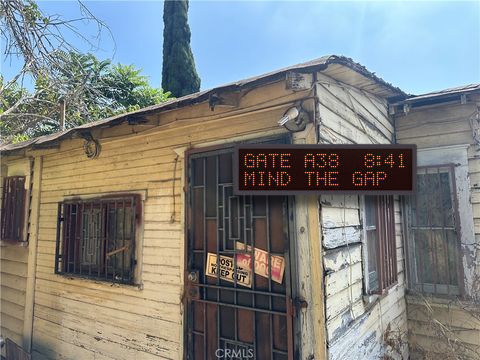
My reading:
8h41
